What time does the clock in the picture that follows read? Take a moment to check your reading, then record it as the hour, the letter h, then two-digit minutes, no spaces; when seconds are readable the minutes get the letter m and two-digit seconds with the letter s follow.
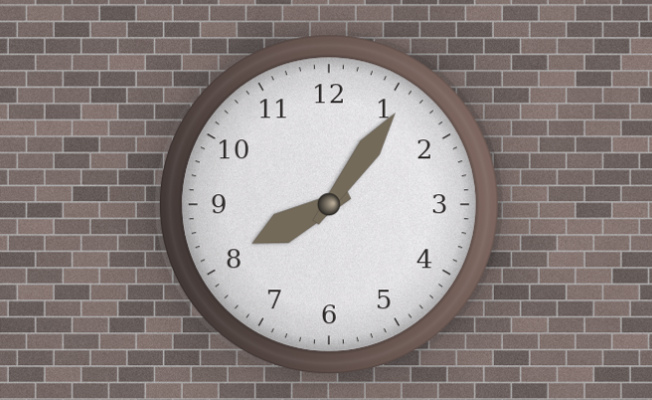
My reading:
8h06
